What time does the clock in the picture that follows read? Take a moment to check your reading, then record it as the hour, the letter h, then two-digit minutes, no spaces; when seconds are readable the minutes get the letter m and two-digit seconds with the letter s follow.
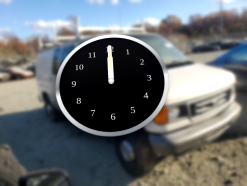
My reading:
12h00
